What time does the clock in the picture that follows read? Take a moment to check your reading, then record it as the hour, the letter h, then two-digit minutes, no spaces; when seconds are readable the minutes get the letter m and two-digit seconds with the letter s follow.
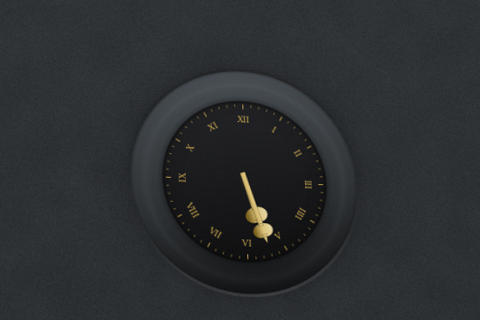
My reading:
5h27
